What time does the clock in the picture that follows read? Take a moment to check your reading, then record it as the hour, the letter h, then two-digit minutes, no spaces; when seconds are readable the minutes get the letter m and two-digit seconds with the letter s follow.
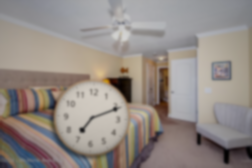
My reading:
7h11
